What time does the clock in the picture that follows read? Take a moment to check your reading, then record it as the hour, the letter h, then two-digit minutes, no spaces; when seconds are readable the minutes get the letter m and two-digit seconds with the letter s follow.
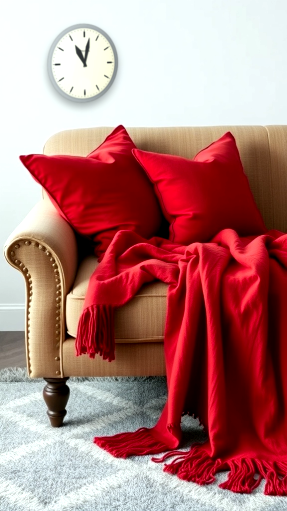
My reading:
11h02
